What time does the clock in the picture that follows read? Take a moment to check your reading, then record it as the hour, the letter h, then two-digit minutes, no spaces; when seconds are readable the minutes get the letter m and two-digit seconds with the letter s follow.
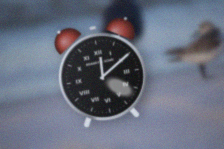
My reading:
12h10
